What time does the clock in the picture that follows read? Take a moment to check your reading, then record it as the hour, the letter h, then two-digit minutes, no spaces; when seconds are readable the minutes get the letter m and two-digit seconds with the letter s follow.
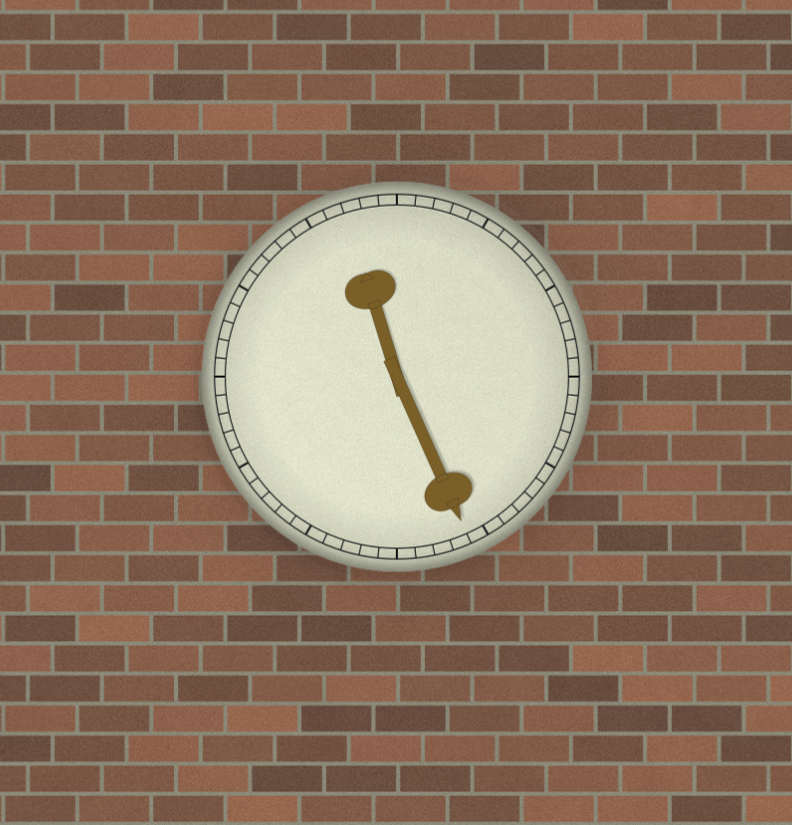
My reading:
11h26
